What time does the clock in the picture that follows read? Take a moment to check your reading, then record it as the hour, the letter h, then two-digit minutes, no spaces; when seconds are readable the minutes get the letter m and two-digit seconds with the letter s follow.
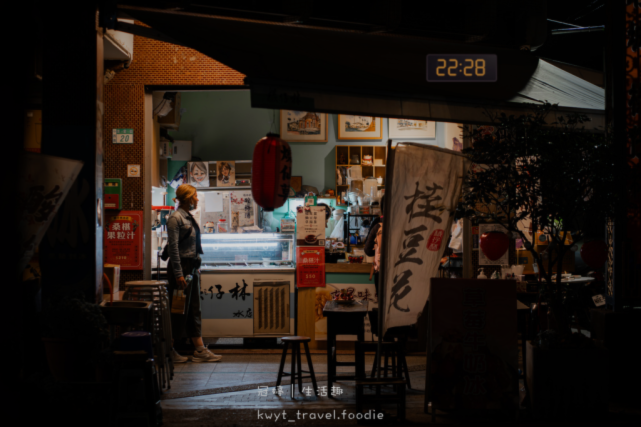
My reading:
22h28
